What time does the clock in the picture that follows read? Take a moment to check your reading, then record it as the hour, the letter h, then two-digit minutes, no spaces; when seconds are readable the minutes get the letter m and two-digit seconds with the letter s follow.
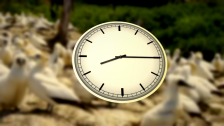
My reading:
8h15
